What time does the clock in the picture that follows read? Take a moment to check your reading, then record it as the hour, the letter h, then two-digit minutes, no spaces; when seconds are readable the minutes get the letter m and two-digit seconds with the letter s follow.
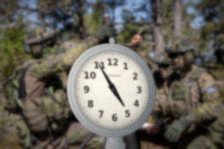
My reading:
4h55
